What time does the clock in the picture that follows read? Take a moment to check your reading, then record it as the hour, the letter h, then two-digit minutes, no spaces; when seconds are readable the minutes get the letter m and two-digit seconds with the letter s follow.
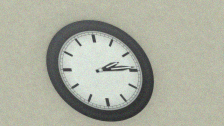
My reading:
2h14
